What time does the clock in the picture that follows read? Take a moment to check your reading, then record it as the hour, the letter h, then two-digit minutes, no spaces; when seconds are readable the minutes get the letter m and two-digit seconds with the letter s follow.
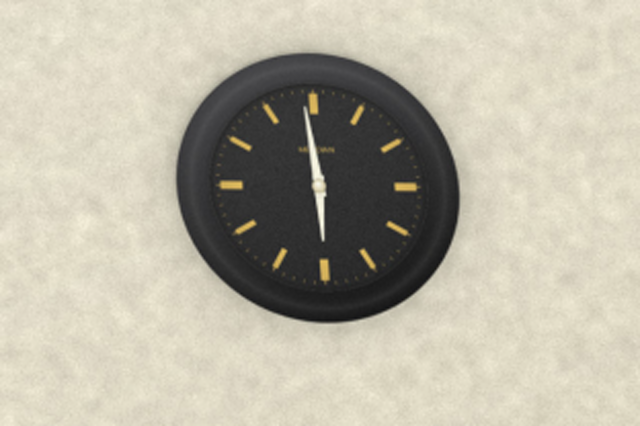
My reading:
5h59
